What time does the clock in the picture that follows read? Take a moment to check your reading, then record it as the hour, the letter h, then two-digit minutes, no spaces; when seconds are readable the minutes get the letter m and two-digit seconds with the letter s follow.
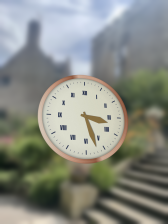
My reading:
3h27
